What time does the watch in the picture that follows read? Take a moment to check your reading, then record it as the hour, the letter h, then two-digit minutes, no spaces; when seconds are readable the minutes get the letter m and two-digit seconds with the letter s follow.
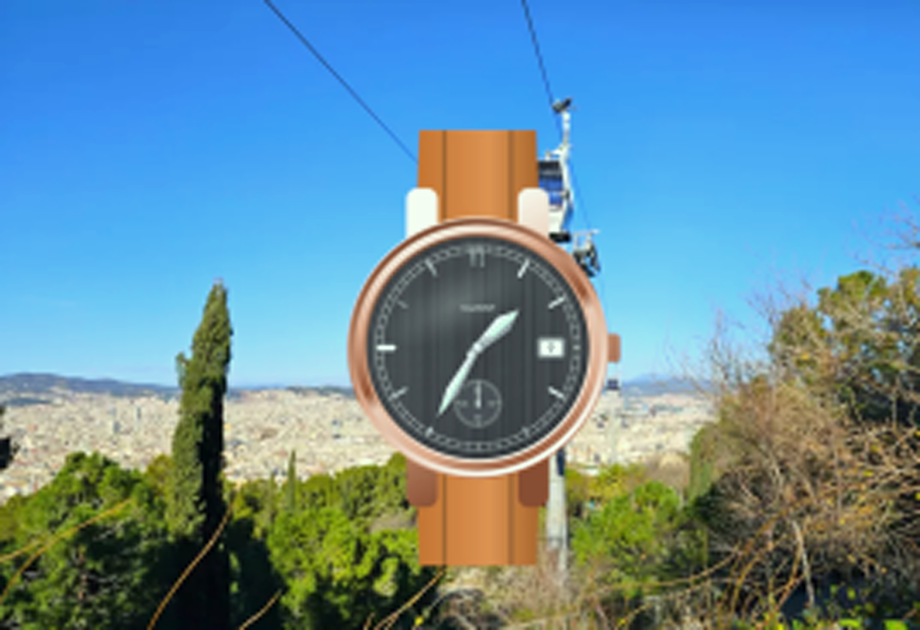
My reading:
1h35
